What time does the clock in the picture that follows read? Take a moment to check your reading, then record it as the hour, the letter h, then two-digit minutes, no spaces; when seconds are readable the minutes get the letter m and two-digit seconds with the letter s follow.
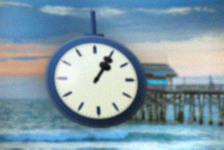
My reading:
1h05
